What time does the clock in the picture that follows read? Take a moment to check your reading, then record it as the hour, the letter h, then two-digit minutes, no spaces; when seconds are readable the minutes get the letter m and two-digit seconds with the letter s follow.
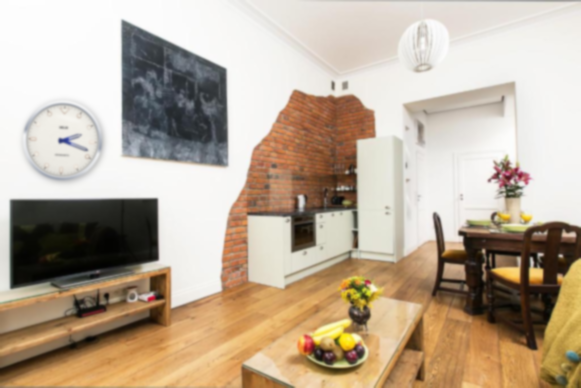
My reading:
2h18
